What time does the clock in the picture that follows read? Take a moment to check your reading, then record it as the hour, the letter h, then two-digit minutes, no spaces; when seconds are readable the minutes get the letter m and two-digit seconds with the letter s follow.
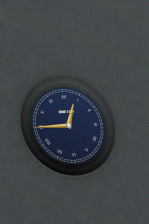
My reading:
12h45
